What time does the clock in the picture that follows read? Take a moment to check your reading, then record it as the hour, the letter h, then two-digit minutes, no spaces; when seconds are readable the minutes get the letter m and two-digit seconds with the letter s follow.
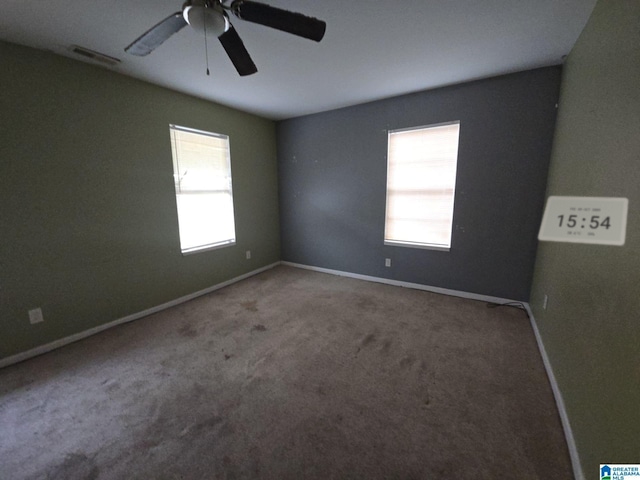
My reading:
15h54
